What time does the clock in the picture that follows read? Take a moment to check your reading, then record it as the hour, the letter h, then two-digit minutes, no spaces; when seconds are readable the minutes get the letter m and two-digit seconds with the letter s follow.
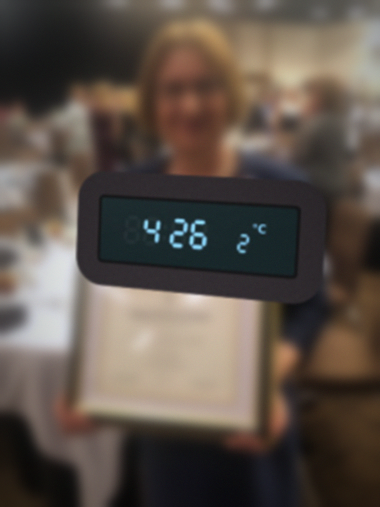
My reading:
4h26
